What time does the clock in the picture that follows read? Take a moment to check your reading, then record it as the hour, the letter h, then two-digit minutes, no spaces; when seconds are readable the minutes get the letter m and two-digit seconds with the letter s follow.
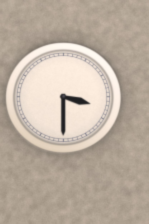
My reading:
3h30
